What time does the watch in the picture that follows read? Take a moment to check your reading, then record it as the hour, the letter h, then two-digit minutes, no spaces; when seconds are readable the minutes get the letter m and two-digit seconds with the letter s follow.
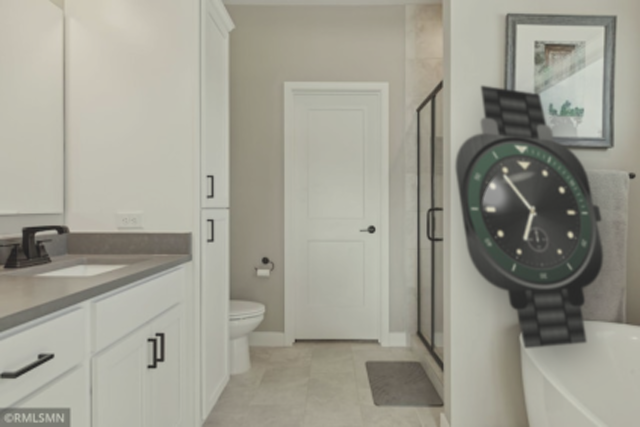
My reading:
6h54
